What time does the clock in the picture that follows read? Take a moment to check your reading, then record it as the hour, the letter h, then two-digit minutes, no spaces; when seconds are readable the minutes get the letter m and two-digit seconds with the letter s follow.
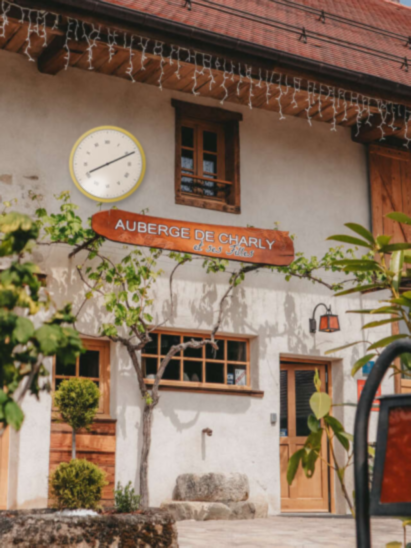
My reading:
8h11
